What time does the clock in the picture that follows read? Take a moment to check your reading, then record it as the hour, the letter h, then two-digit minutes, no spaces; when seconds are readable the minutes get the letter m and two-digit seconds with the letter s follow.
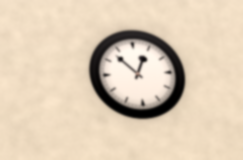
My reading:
12h53
